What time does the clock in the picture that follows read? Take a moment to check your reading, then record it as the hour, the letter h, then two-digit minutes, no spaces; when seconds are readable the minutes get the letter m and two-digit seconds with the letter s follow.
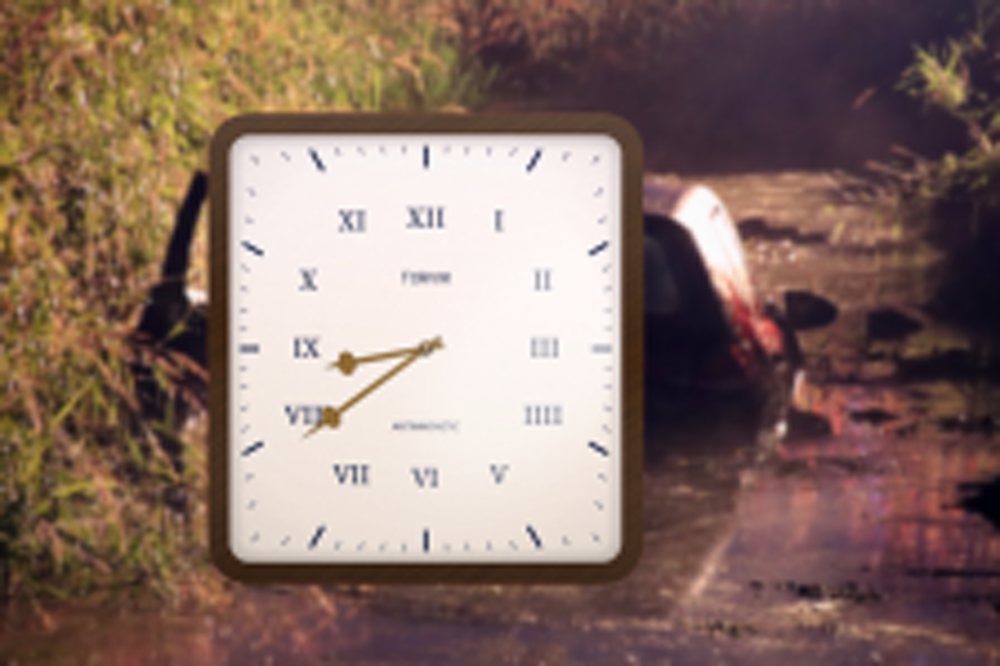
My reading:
8h39
